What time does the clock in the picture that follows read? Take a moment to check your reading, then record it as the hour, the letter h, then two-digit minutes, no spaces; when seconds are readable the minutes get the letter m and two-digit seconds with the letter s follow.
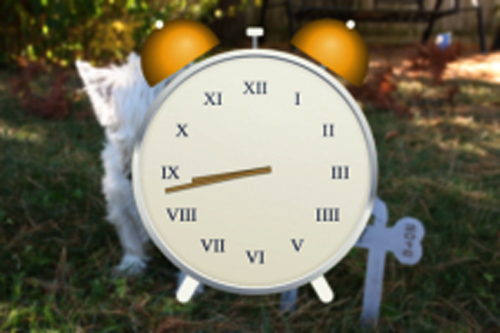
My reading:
8h43
